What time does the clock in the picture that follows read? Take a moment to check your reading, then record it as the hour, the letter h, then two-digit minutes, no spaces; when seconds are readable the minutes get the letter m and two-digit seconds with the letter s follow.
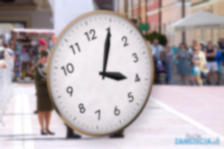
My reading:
4h05
